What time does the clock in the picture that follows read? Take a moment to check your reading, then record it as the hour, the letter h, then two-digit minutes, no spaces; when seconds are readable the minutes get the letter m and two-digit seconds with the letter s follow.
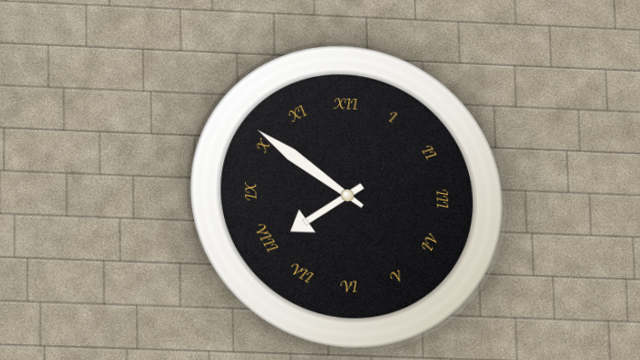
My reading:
7h51
